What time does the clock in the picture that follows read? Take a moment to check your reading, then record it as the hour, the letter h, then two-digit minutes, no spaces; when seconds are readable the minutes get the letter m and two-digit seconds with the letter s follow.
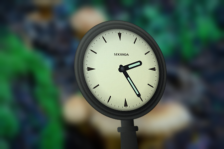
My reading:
2h25
